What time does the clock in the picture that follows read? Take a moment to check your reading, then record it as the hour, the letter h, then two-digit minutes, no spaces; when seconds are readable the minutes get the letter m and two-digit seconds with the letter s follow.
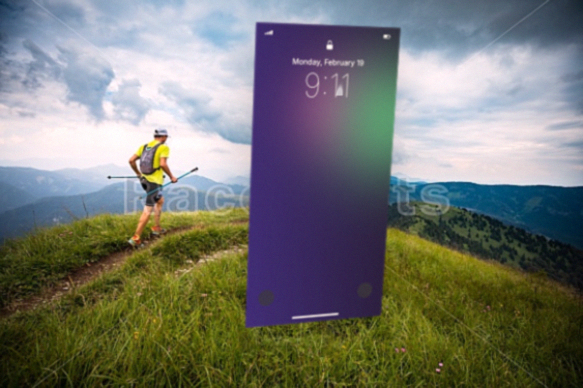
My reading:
9h11
